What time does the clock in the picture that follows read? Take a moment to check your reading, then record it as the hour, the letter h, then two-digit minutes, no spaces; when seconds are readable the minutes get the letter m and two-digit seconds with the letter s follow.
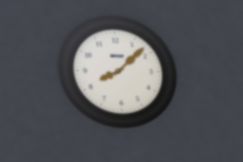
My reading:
8h08
